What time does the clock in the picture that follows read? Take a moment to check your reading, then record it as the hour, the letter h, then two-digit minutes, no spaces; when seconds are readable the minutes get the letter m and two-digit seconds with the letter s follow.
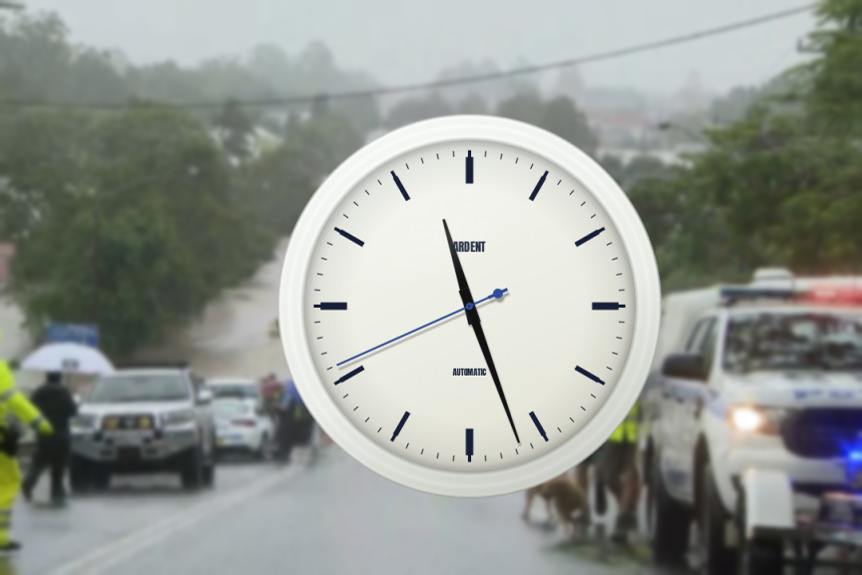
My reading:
11h26m41s
